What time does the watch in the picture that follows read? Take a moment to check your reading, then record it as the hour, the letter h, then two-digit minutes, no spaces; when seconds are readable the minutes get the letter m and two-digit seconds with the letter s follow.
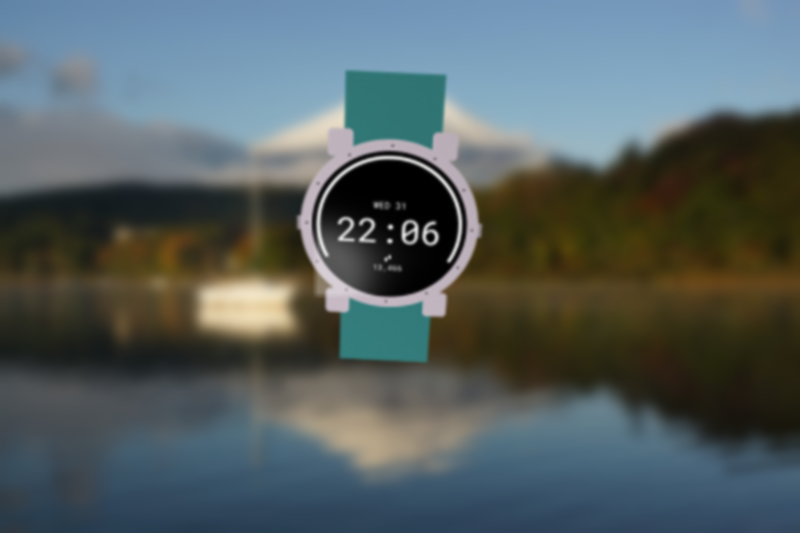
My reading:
22h06
